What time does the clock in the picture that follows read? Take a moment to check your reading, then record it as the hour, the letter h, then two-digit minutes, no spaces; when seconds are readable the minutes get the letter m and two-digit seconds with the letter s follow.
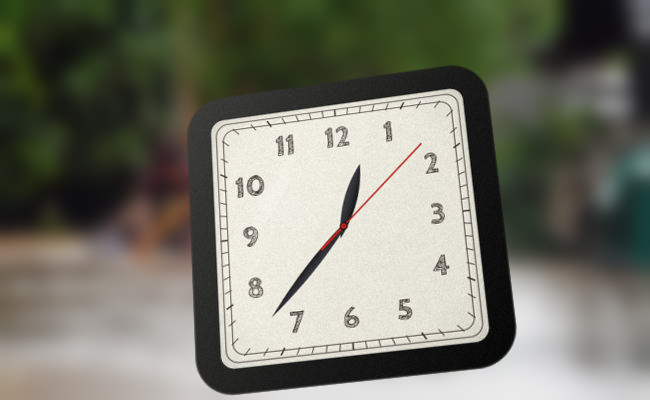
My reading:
12h37m08s
